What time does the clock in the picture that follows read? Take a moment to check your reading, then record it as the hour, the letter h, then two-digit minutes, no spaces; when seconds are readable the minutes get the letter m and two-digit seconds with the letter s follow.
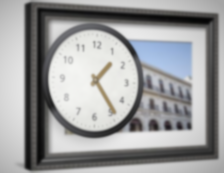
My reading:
1h24
